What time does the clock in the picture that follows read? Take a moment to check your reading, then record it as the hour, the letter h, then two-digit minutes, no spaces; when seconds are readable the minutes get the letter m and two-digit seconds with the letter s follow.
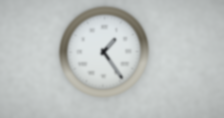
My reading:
1h24
